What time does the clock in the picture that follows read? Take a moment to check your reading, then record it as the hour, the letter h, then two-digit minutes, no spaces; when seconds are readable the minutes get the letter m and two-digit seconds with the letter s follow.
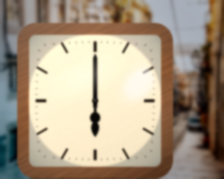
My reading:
6h00
